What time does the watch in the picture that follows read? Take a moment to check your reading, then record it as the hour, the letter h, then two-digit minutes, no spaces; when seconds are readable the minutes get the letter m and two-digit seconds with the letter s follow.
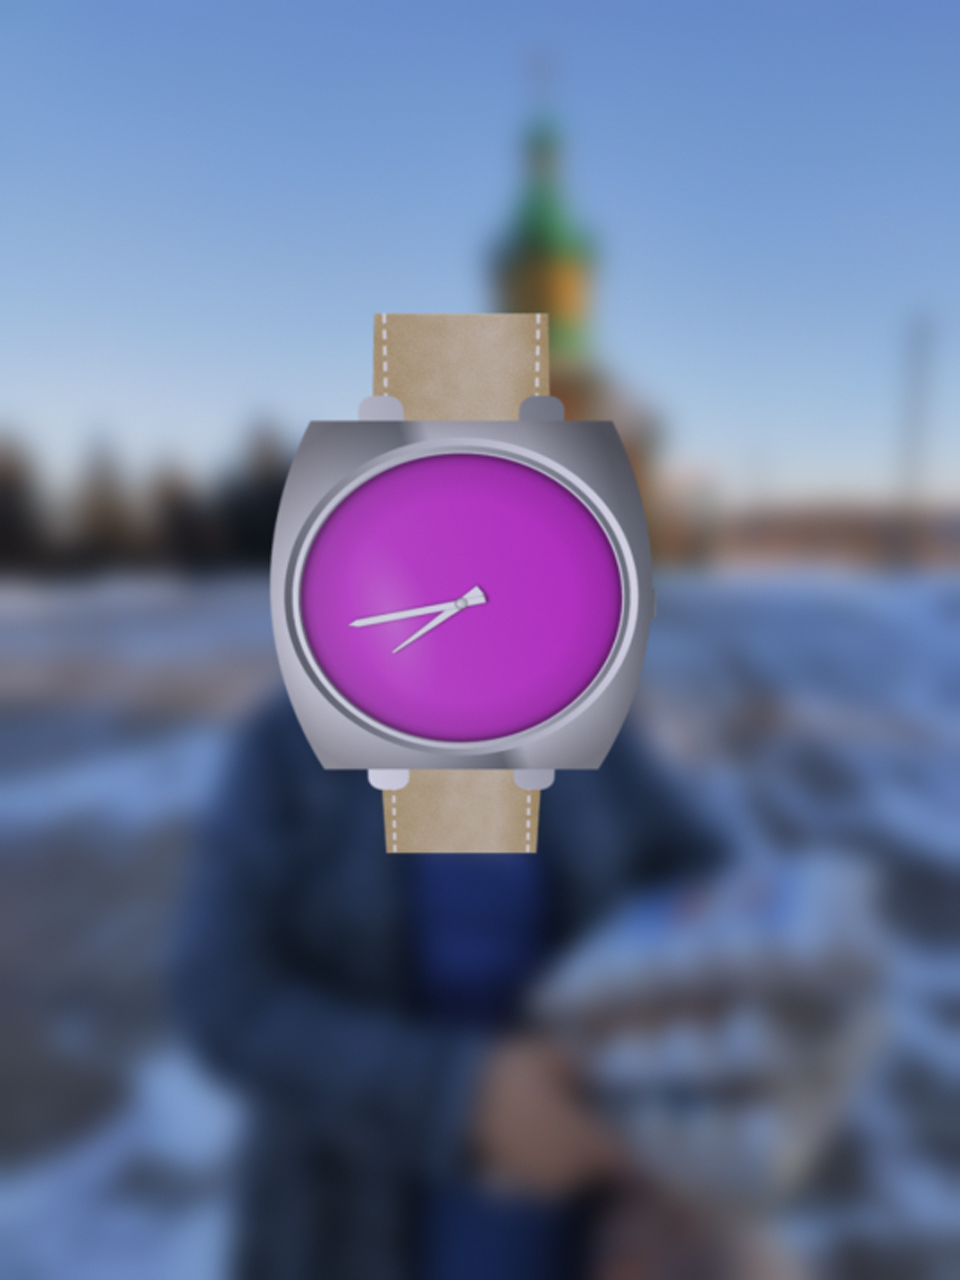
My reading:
7h43
